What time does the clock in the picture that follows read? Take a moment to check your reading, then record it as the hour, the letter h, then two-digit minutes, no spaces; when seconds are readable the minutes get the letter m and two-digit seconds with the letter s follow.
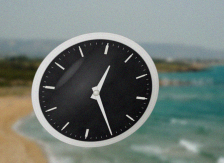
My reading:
12h25
